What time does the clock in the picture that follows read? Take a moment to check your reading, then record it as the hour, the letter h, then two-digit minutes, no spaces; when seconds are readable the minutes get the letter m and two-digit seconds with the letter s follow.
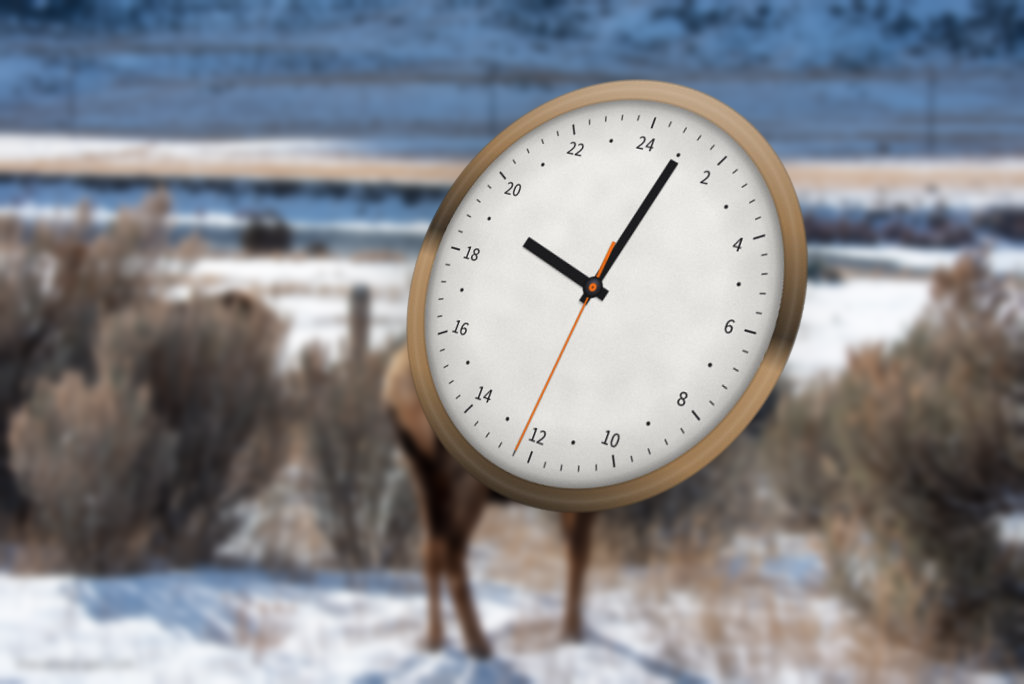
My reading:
19h02m31s
